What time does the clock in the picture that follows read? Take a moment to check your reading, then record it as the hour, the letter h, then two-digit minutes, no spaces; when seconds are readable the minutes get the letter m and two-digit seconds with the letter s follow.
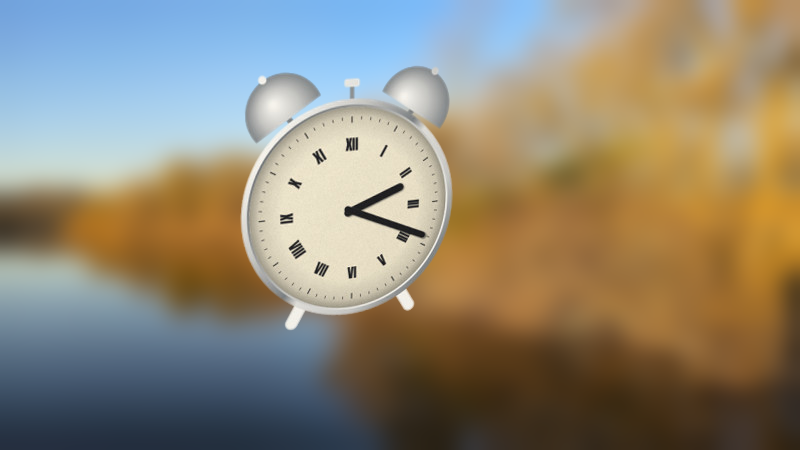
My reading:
2h19
